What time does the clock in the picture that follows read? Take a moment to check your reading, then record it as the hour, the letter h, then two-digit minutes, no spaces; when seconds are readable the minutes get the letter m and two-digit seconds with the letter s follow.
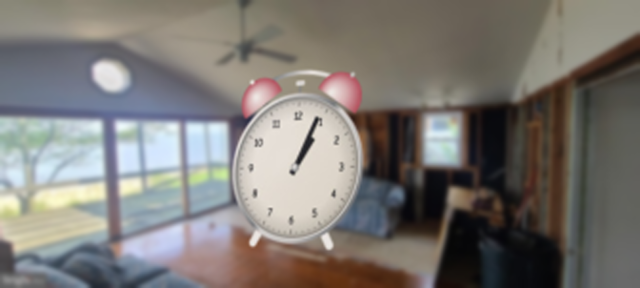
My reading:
1h04
